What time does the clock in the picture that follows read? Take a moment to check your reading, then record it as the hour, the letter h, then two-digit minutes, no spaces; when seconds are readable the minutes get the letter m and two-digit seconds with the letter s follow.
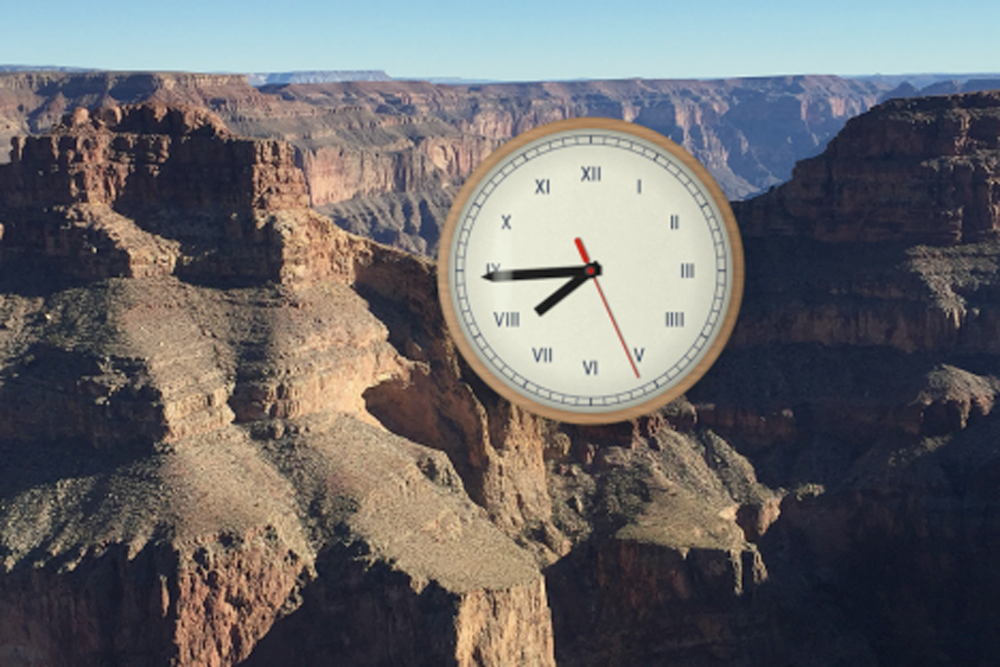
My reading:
7h44m26s
